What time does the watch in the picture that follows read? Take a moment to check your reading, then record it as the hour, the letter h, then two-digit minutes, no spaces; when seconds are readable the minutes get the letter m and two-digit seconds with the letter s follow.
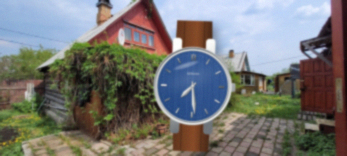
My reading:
7h29
